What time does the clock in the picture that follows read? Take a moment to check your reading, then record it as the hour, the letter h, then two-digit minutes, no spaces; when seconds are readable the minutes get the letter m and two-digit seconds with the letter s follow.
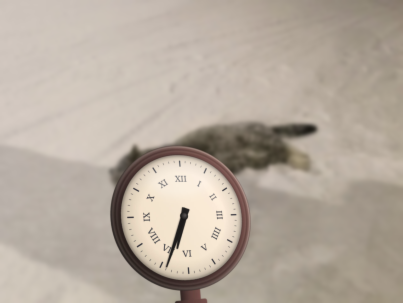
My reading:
6h34
